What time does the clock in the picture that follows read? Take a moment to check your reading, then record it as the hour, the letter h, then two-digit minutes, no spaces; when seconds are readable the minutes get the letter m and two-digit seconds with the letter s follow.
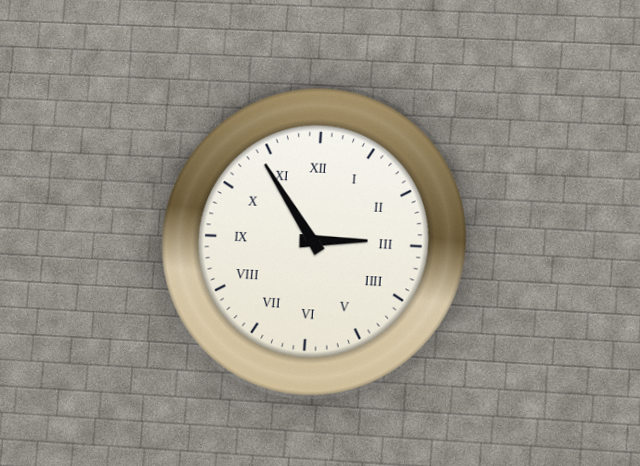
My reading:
2h54
